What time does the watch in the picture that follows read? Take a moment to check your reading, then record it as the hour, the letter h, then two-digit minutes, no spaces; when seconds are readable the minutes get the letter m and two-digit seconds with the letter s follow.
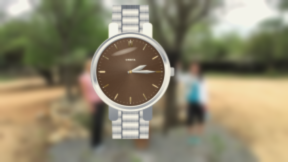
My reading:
2h15
